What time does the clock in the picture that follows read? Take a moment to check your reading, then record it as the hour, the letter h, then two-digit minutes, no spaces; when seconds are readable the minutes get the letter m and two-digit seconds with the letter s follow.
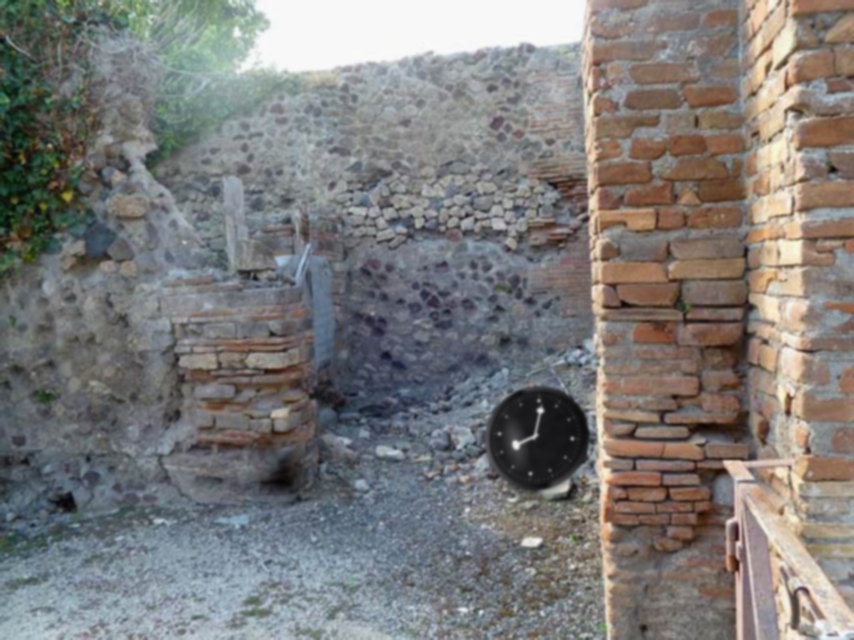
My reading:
8h01
